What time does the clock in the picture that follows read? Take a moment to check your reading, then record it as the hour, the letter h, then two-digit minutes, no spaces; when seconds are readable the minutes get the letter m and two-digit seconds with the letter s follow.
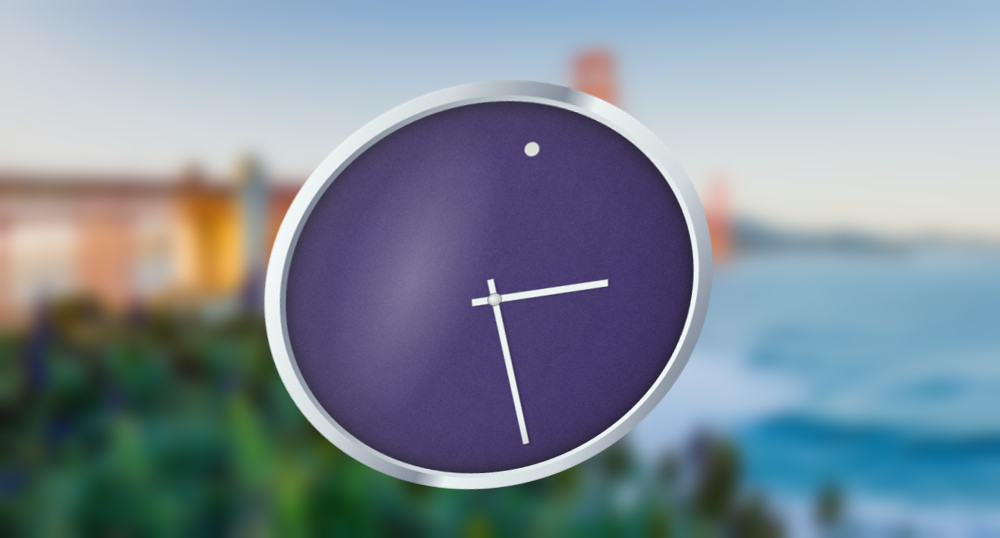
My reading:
2h26
